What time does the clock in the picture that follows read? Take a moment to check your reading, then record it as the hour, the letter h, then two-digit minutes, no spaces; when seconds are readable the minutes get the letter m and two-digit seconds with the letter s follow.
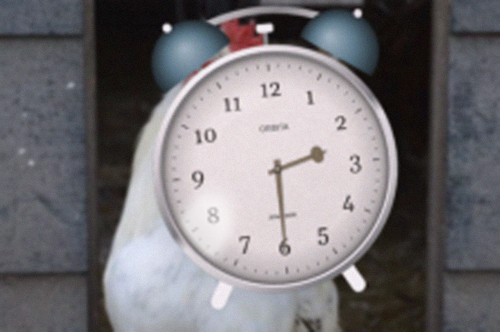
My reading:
2h30
